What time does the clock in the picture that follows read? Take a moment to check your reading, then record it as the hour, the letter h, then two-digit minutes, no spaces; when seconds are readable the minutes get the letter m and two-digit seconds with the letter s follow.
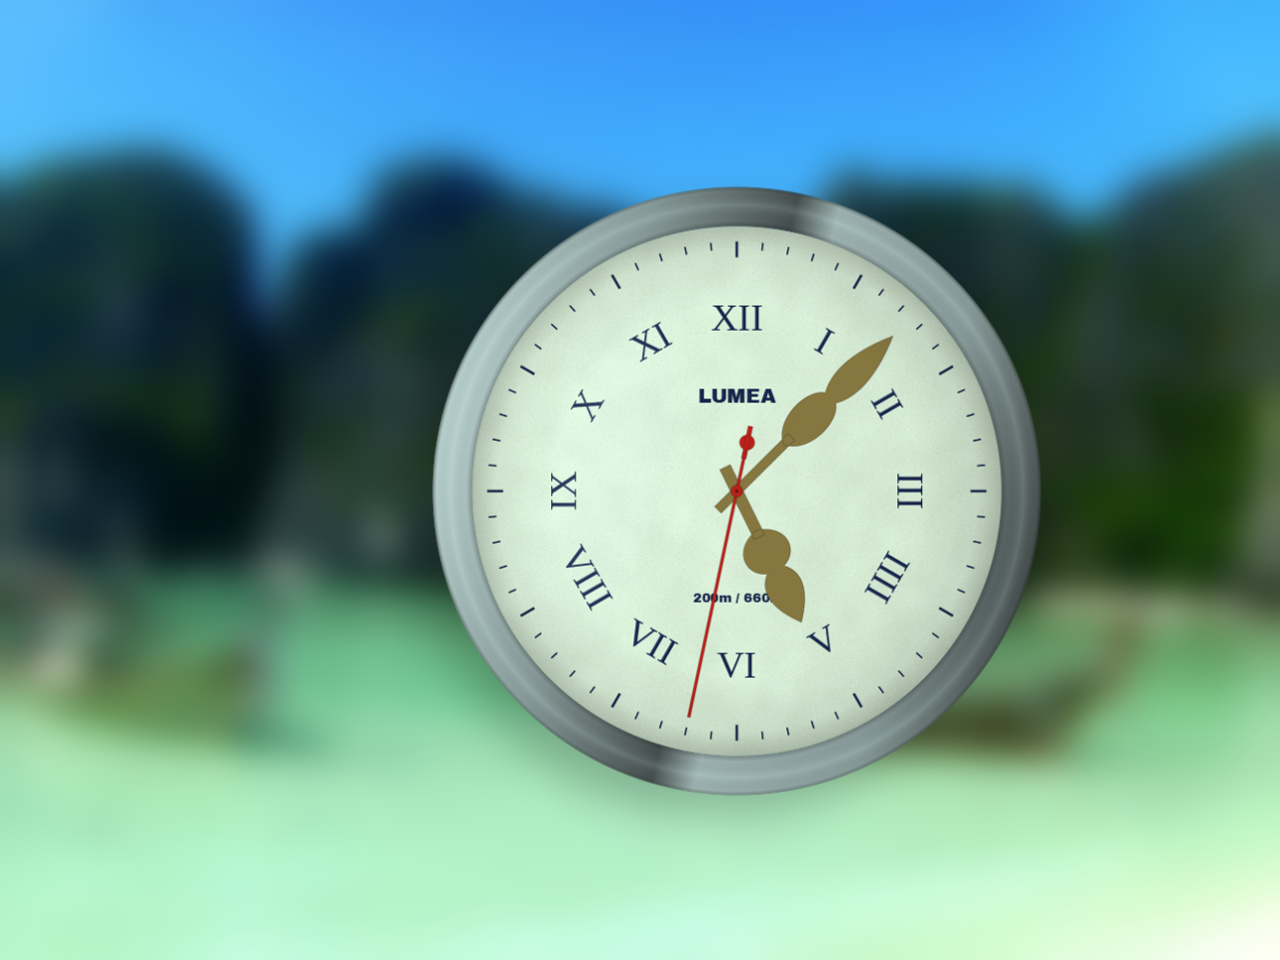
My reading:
5h07m32s
